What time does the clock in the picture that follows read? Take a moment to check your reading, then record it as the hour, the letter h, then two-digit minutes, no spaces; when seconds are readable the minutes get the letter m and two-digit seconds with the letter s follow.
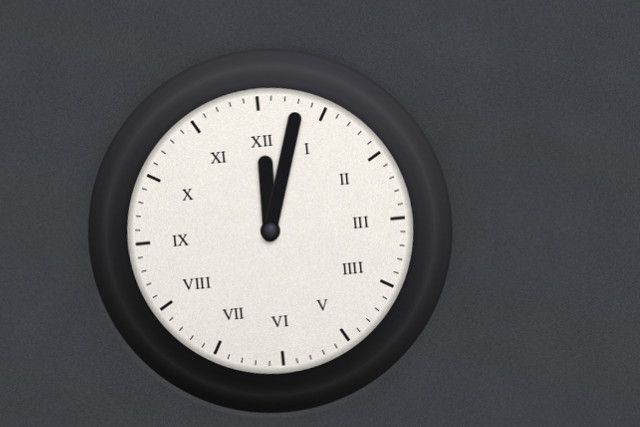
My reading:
12h03
